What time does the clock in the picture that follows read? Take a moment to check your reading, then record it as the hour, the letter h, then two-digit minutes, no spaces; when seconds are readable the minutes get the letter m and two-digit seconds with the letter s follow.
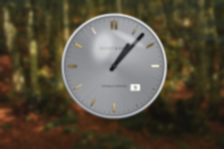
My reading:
1h07
